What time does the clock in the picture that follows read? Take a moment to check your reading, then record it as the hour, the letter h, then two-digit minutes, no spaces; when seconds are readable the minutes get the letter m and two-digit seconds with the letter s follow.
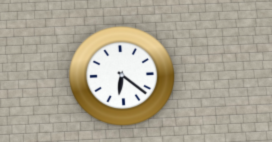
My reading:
6h22
